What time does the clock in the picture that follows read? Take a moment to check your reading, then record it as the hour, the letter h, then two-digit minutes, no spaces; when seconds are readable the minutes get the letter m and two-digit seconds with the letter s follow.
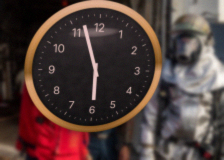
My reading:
5h57
